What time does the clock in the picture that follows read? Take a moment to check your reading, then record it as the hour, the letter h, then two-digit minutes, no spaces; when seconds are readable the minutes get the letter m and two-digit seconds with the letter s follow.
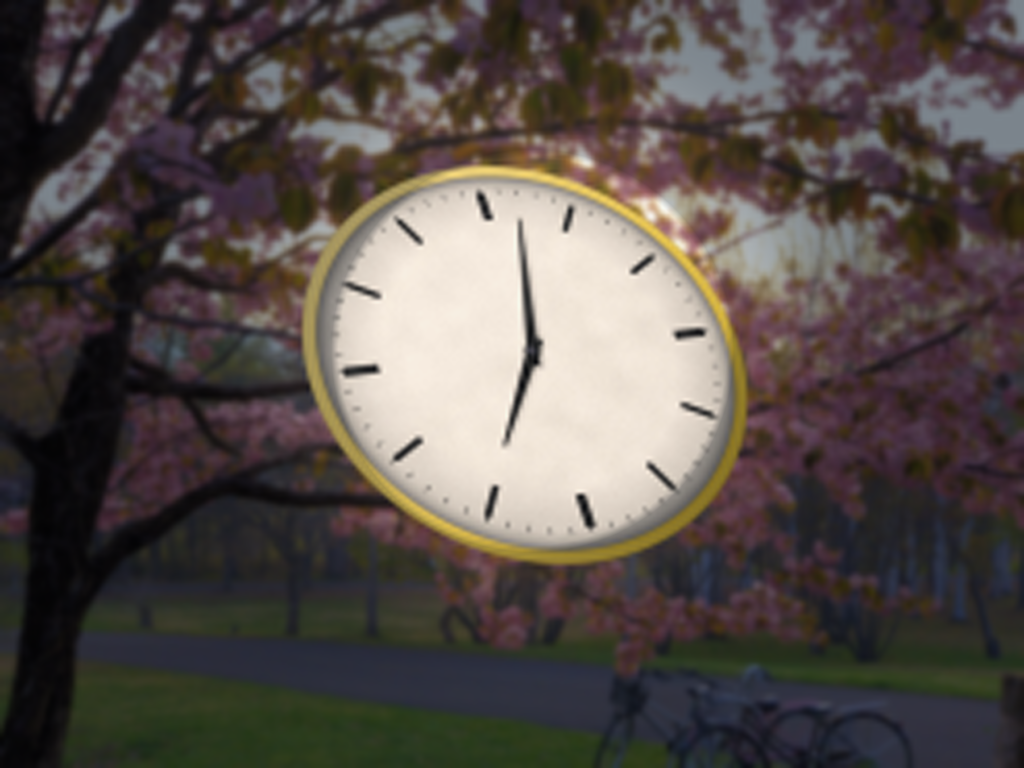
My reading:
7h02
